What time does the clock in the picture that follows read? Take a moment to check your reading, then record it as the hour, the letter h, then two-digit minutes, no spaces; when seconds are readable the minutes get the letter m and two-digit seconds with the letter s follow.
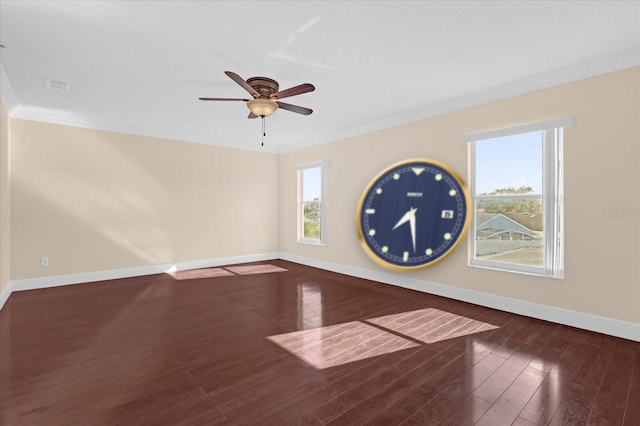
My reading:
7h28
